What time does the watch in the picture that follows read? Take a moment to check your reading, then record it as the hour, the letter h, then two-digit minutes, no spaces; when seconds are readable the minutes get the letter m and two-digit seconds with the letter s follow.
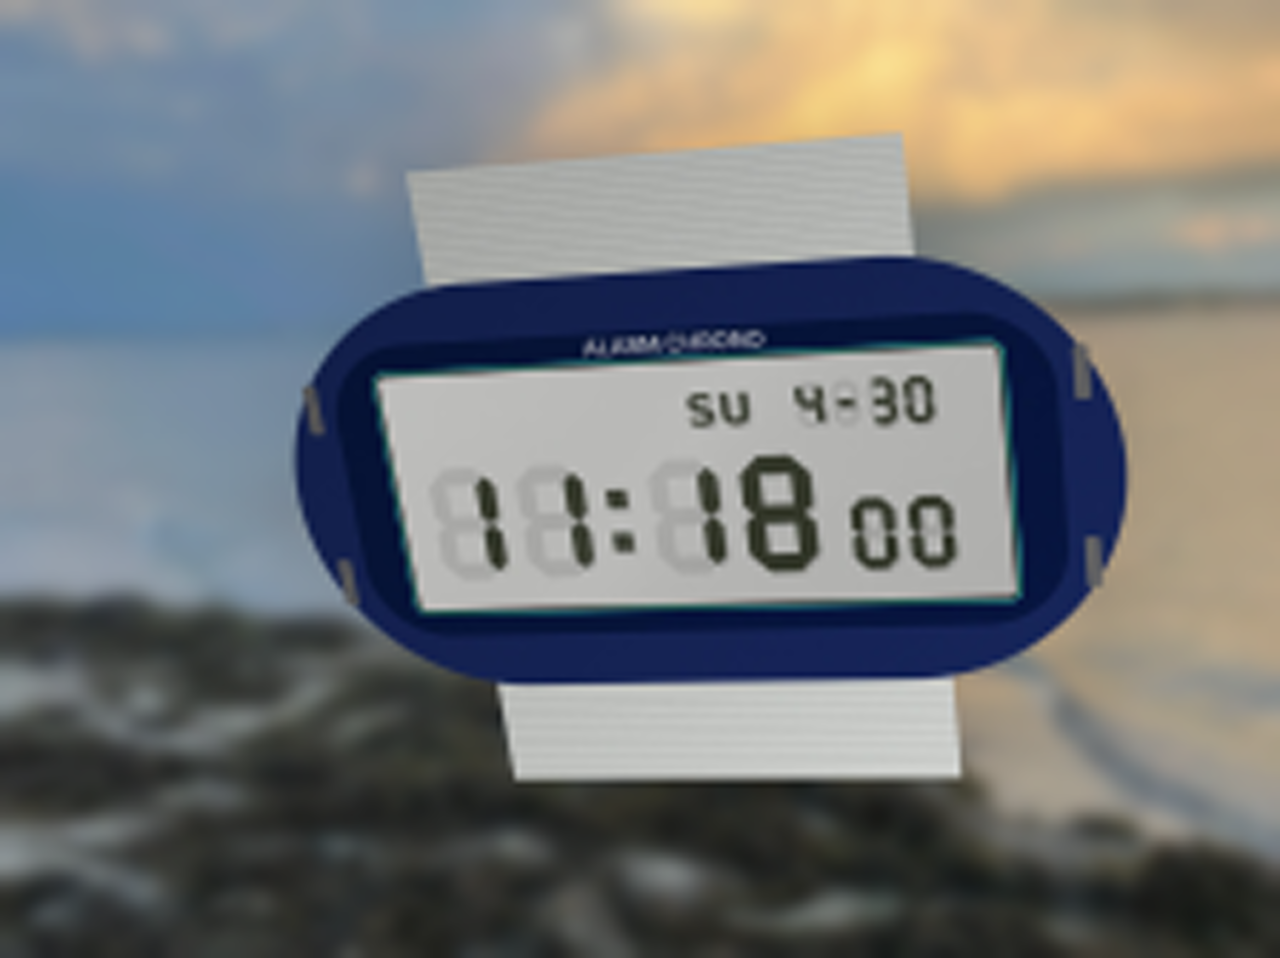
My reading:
11h18m00s
